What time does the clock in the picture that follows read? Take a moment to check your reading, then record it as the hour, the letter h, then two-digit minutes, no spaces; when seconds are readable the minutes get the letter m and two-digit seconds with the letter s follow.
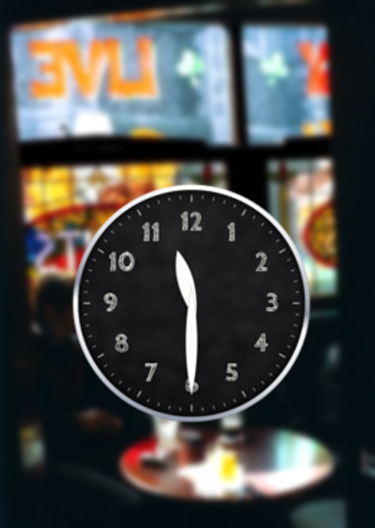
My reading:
11h30
